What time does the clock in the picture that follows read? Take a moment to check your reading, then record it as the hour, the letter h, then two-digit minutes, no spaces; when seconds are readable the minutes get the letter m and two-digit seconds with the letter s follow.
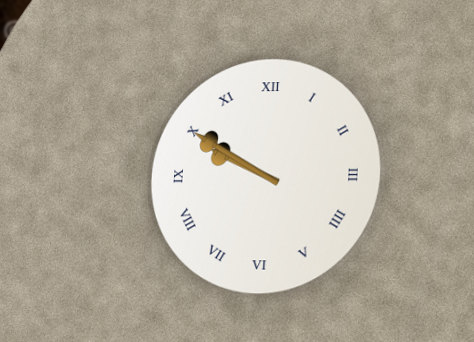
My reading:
9h50
